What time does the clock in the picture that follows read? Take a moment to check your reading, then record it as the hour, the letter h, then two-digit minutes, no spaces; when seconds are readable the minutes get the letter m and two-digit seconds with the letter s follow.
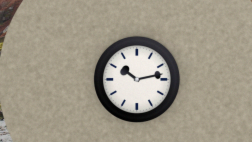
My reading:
10h13
